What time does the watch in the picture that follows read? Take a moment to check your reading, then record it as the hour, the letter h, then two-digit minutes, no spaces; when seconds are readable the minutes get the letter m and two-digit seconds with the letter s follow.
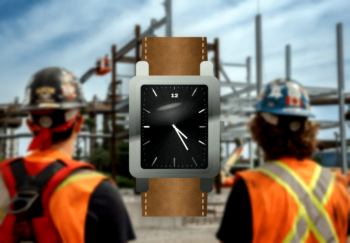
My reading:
4h25
